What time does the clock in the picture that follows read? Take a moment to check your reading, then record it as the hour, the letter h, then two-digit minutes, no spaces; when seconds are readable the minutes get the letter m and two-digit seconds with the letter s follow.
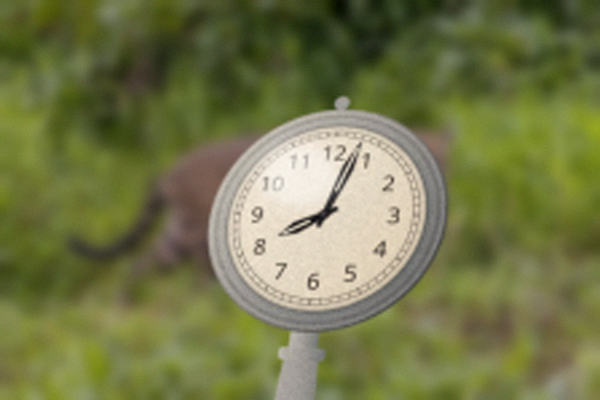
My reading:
8h03
